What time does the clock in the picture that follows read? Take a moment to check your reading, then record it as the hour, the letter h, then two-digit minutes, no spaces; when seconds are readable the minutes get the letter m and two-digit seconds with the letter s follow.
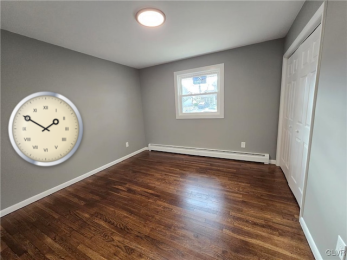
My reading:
1h50
